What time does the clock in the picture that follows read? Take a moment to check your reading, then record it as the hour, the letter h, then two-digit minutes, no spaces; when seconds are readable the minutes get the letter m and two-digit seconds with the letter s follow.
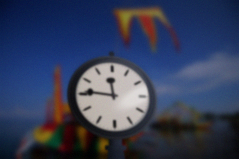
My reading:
11h46
